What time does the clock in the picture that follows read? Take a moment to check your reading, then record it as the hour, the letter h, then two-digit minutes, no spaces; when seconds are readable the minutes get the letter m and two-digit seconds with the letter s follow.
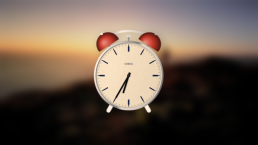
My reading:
6h35
